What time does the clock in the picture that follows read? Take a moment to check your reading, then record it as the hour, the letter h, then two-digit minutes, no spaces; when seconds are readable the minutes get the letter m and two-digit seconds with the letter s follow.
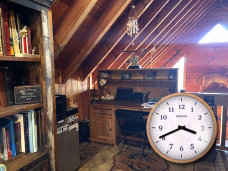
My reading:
3h41
